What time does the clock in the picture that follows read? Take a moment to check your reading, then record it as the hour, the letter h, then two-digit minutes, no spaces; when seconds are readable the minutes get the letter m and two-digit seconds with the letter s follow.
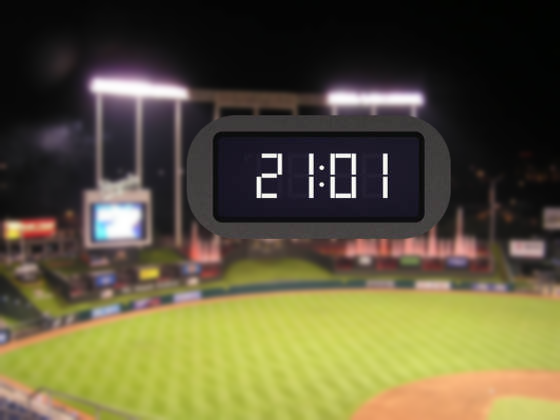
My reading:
21h01
